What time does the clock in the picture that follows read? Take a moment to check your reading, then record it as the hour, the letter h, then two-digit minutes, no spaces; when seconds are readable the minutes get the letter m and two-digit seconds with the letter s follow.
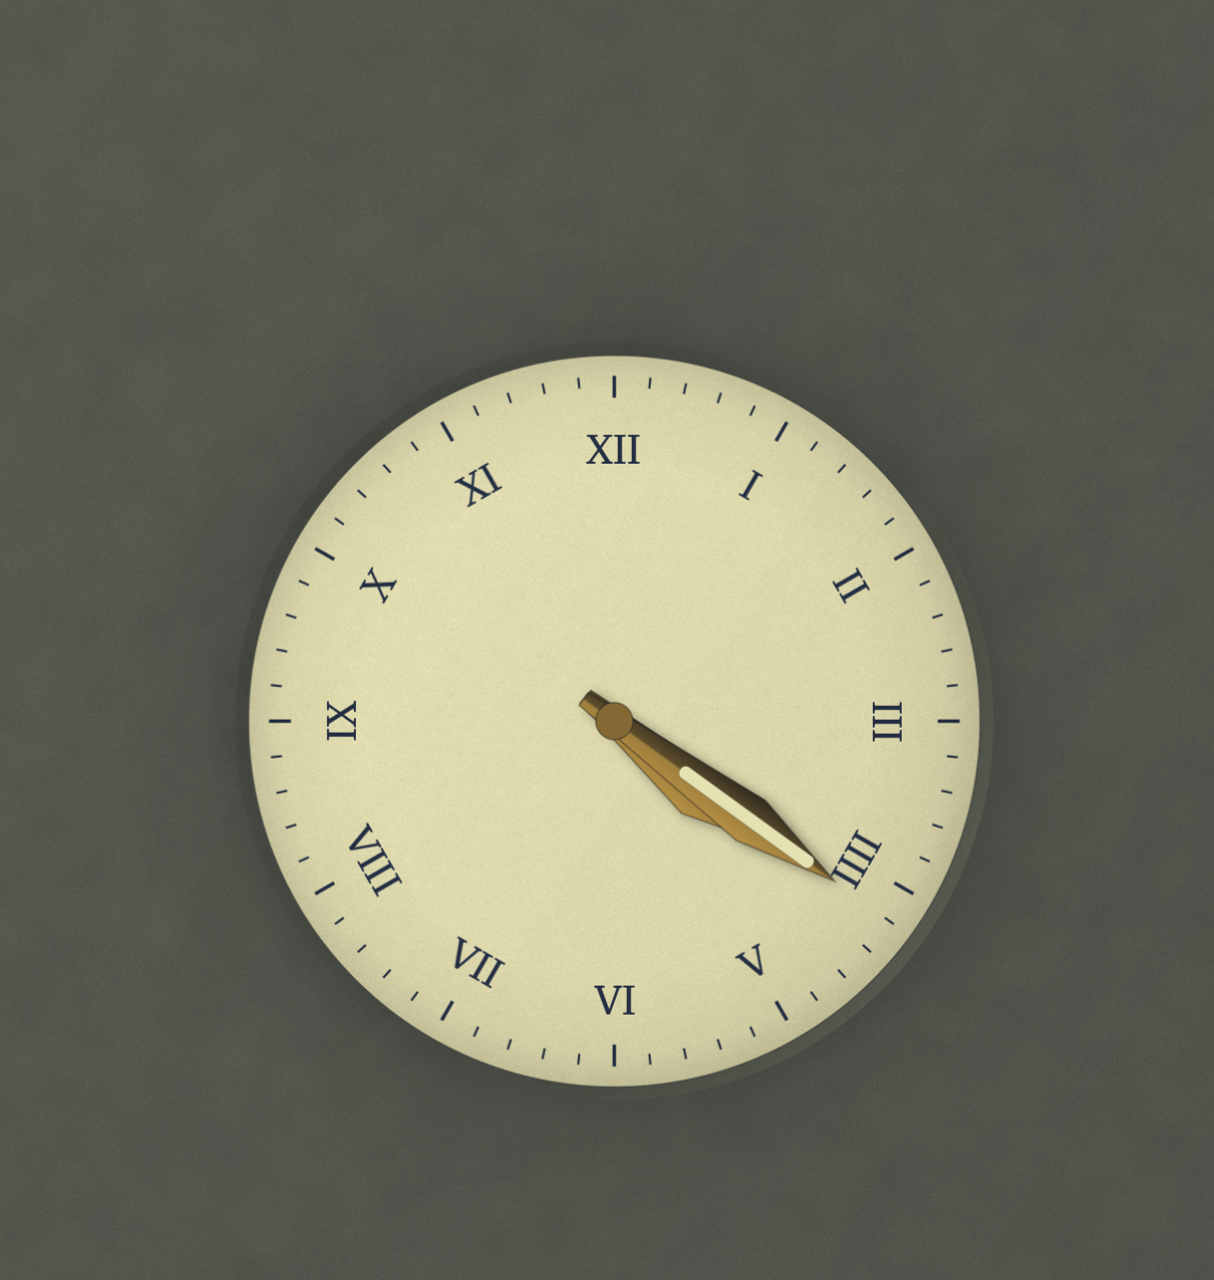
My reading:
4h21
